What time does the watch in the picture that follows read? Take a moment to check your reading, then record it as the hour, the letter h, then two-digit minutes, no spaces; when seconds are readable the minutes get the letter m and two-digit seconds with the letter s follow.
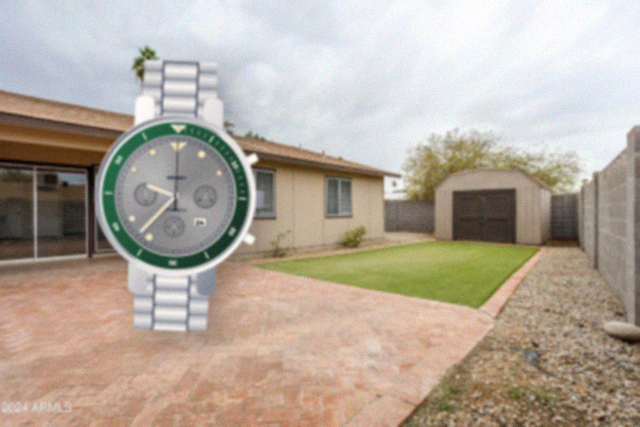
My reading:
9h37
